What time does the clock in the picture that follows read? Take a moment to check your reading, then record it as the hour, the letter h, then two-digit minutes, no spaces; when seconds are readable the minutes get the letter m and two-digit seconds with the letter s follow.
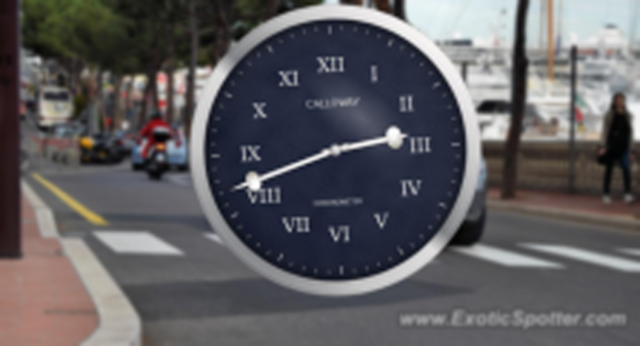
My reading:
2h42
